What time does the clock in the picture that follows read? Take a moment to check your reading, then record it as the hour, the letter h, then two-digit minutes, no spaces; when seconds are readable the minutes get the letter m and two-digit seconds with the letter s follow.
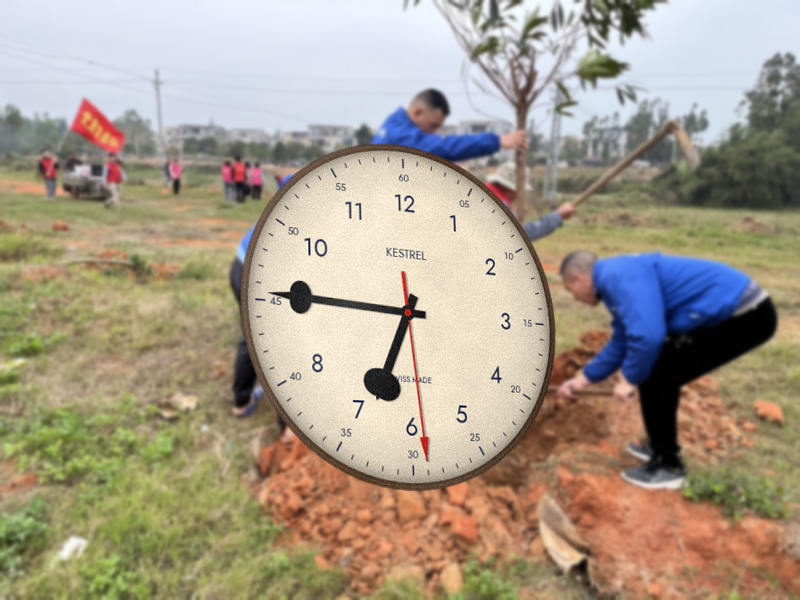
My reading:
6h45m29s
